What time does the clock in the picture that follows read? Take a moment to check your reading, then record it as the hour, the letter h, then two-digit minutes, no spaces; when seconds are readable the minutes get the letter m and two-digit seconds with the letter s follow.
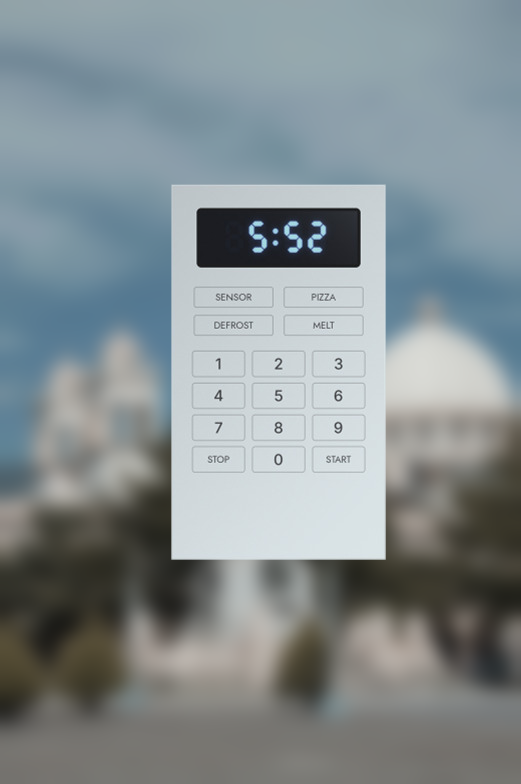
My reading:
5h52
